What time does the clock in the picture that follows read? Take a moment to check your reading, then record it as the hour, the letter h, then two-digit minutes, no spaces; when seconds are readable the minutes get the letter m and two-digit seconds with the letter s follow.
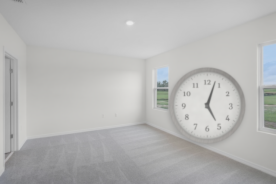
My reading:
5h03
